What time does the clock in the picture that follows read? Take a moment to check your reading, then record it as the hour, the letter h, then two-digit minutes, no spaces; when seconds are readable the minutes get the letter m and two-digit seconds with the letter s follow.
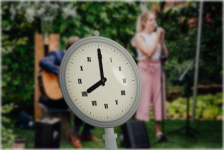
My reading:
8h00
